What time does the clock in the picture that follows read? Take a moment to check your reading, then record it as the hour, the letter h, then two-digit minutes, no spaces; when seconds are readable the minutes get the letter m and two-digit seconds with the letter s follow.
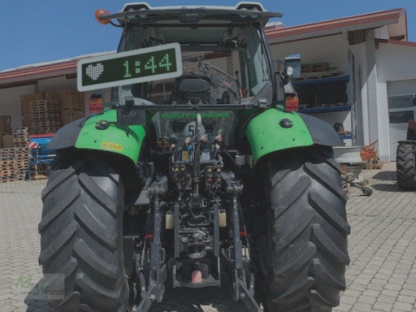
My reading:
1h44
